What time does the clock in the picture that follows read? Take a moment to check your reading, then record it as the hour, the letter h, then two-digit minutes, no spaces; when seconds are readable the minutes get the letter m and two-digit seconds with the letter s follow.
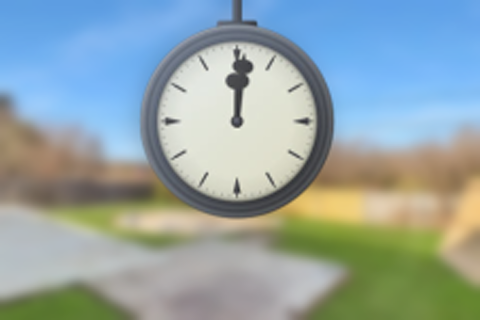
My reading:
12h01
